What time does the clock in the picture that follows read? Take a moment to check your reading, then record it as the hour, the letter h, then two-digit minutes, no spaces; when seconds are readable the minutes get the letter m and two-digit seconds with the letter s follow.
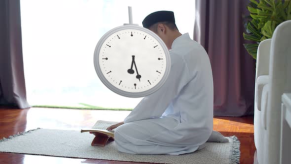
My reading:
6h28
